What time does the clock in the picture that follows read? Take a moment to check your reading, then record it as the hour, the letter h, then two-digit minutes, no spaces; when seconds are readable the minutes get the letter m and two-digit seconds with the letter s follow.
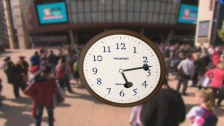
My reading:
5h13
